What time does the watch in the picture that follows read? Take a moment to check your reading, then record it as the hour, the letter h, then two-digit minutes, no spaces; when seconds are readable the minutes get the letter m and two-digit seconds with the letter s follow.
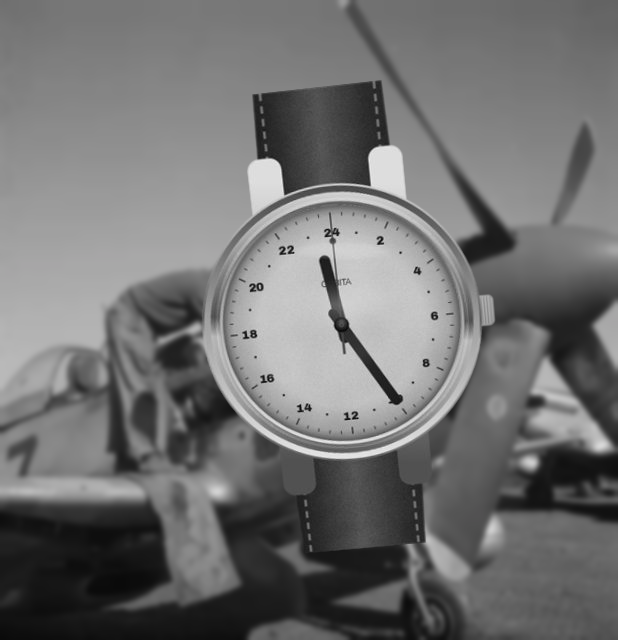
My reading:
23h25m00s
